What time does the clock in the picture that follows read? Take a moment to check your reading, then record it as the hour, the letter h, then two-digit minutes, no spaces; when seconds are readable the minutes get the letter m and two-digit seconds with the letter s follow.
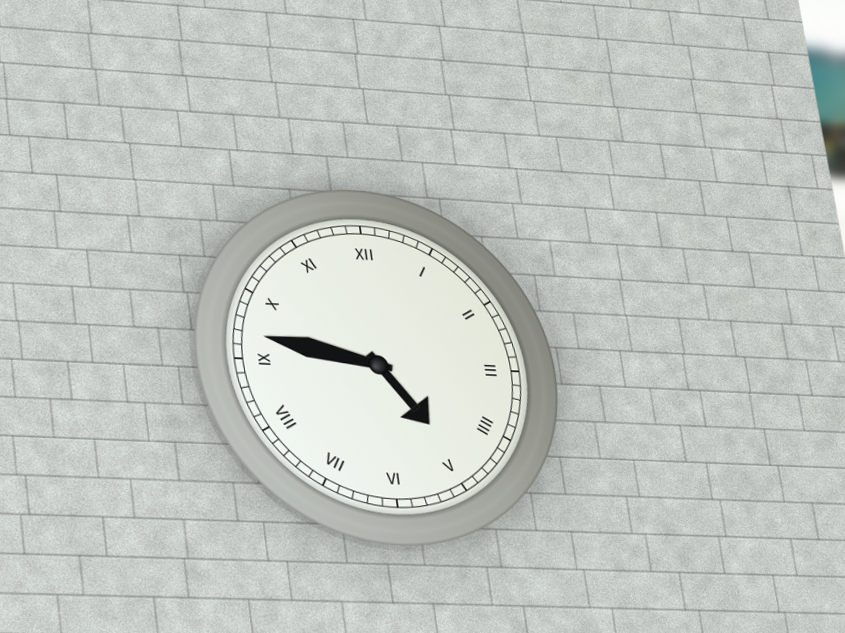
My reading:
4h47
